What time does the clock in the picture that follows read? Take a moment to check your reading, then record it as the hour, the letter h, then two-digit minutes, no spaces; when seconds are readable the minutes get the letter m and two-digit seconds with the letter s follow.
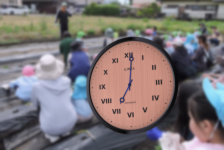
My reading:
7h01
